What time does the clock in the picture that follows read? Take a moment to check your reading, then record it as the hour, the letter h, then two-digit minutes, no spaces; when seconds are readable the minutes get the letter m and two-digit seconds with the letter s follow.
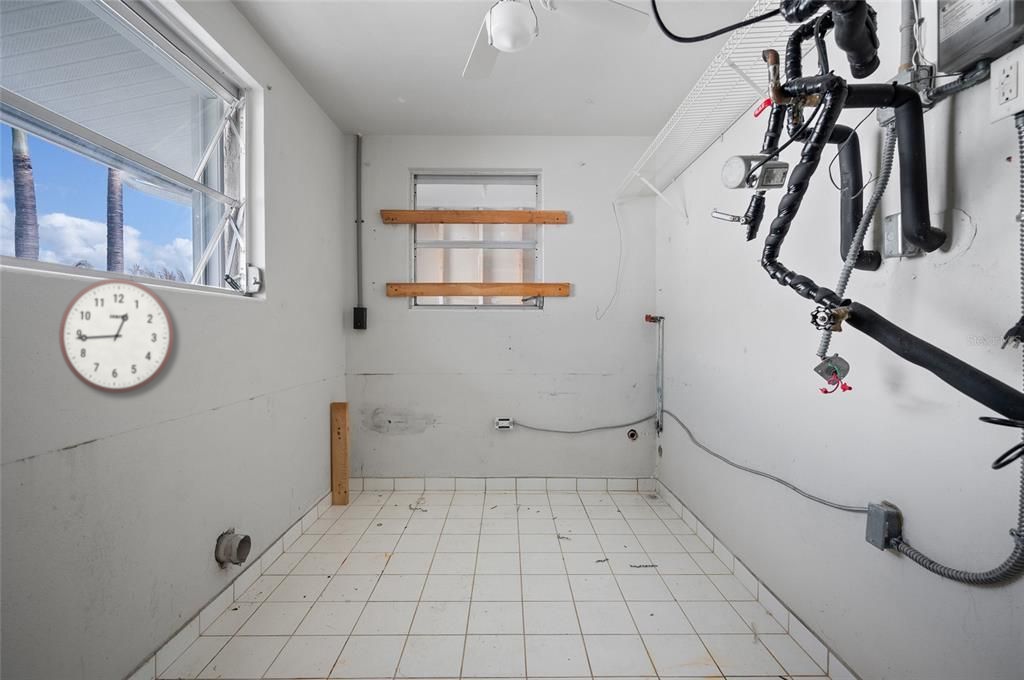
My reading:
12h44
